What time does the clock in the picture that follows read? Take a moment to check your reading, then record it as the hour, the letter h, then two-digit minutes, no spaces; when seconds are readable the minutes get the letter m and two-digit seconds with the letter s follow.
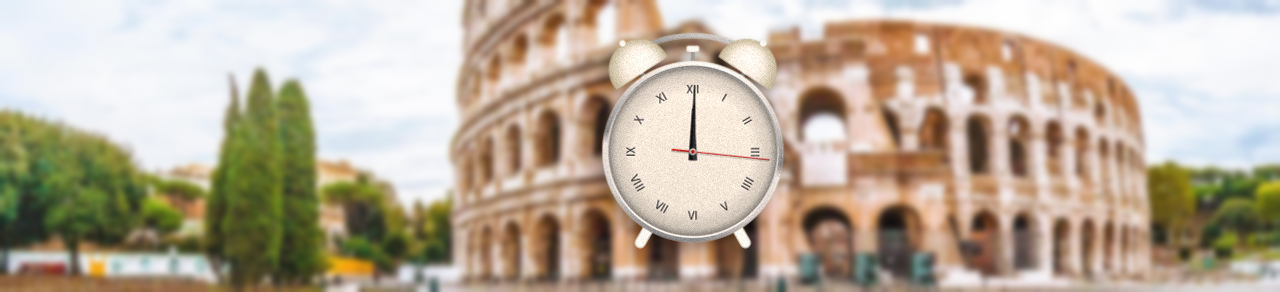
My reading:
12h00m16s
